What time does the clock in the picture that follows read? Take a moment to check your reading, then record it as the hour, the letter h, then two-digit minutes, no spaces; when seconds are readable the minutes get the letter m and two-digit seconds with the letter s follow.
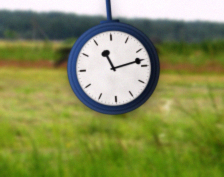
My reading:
11h13
